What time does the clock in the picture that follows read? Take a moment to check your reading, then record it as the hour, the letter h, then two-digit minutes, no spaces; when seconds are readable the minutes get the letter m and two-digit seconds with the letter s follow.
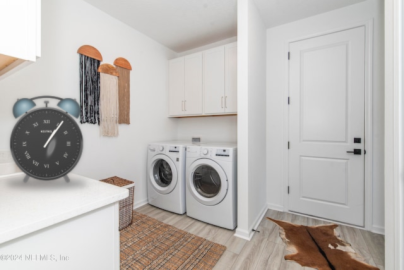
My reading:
1h06
